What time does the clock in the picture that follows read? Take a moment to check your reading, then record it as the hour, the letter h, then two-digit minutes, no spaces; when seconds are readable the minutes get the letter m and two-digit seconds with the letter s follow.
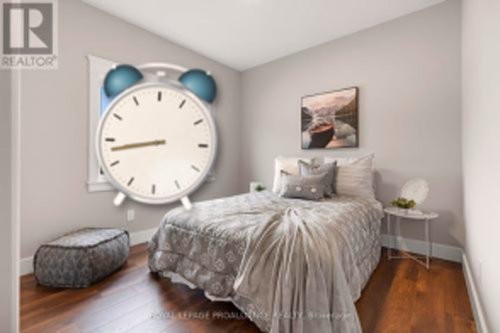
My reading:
8h43
